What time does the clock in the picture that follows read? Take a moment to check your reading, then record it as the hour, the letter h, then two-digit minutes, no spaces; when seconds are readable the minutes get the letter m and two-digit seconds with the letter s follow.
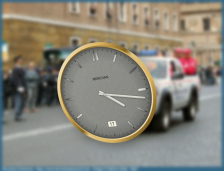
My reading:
4h17
